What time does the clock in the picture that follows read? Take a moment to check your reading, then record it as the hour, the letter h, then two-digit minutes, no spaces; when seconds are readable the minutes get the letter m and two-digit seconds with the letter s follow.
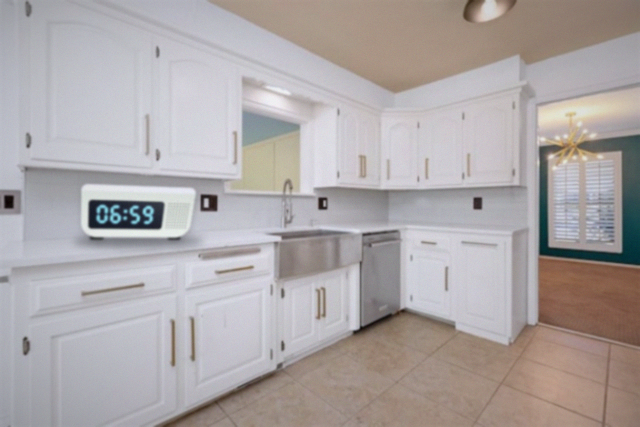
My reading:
6h59
